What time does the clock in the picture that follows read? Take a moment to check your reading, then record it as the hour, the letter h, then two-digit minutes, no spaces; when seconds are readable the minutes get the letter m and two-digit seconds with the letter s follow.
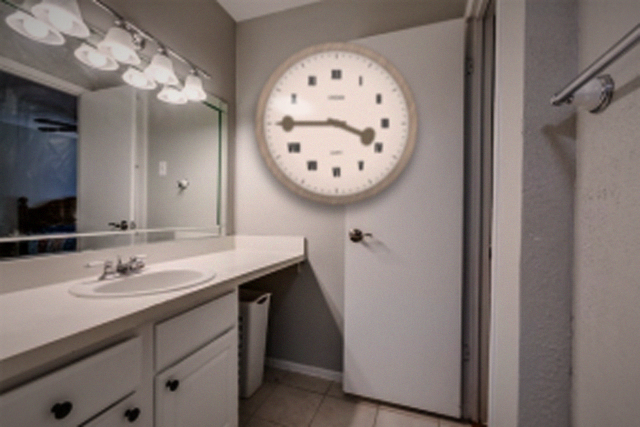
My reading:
3h45
